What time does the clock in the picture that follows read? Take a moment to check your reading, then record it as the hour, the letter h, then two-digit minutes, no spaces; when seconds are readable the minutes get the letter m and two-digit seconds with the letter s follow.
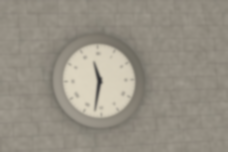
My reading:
11h32
